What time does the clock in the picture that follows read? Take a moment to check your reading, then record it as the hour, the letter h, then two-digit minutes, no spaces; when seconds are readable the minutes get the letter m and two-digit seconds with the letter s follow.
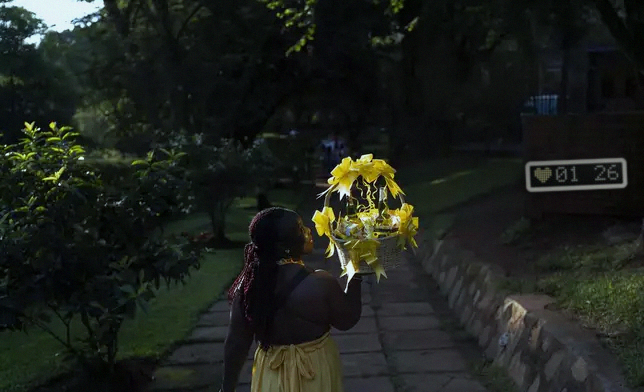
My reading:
1h26
